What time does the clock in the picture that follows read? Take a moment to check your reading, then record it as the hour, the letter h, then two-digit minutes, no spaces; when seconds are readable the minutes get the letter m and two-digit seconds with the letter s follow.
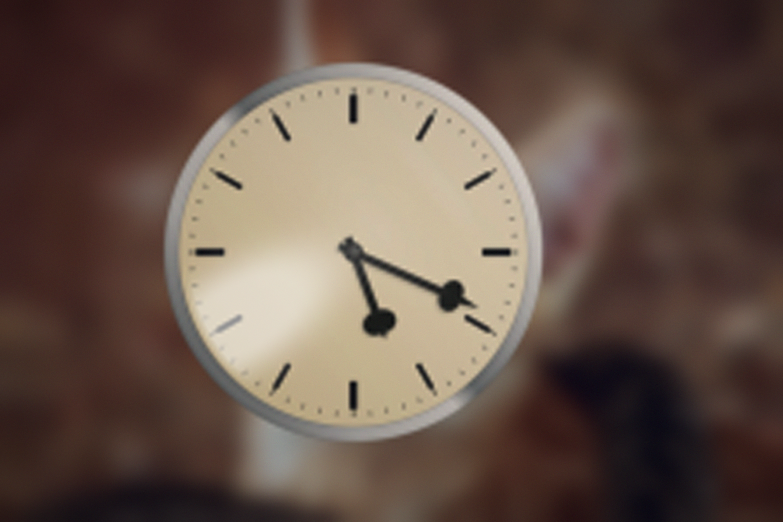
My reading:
5h19
